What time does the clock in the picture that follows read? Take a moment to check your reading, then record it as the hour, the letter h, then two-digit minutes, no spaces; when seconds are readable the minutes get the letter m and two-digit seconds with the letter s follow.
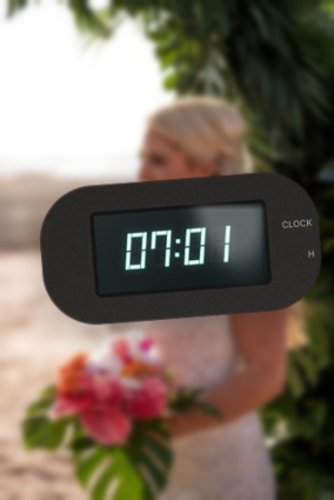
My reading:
7h01
